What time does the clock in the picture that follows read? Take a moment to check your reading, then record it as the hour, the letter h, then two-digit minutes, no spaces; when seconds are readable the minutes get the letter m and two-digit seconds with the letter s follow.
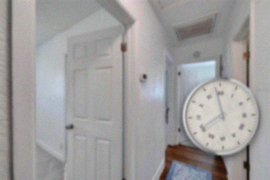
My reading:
7h58
